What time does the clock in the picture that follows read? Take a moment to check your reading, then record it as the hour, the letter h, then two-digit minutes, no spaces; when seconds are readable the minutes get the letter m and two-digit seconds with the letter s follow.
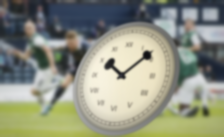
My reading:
10h08
